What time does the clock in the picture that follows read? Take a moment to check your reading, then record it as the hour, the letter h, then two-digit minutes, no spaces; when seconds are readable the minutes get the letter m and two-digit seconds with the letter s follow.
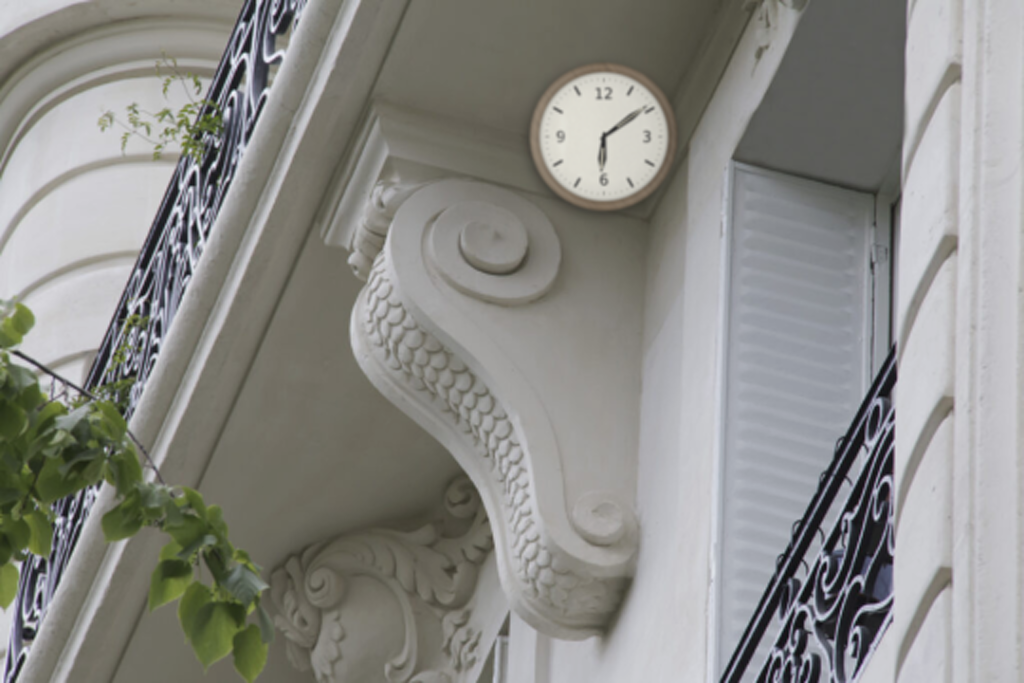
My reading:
6h09
